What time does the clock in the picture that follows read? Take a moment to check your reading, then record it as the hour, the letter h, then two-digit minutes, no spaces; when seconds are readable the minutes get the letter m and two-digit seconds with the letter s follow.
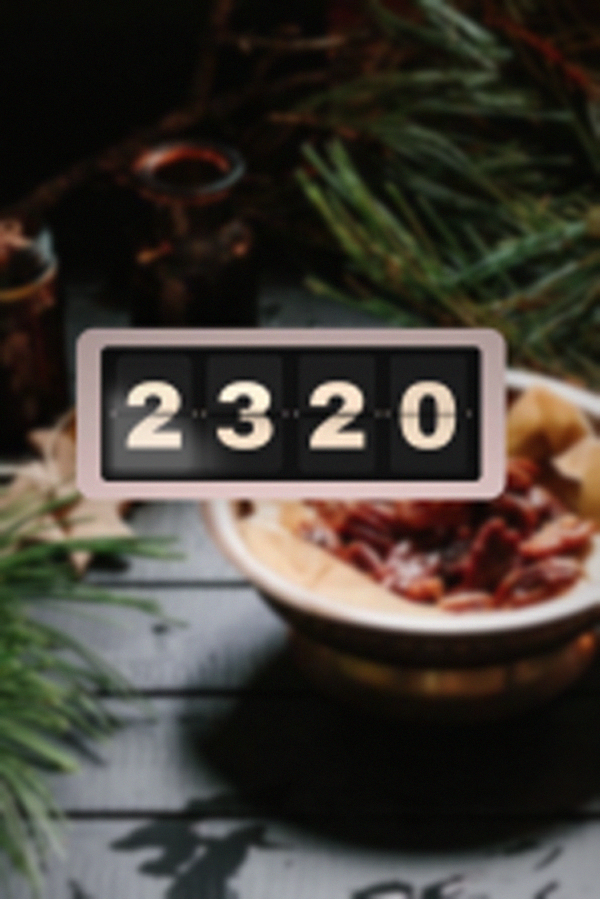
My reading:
23h20
